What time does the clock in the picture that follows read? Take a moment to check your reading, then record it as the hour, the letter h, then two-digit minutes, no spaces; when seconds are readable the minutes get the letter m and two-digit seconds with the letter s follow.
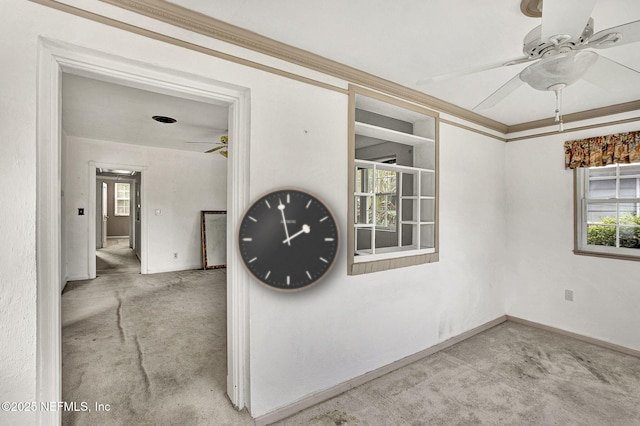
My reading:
1h58
